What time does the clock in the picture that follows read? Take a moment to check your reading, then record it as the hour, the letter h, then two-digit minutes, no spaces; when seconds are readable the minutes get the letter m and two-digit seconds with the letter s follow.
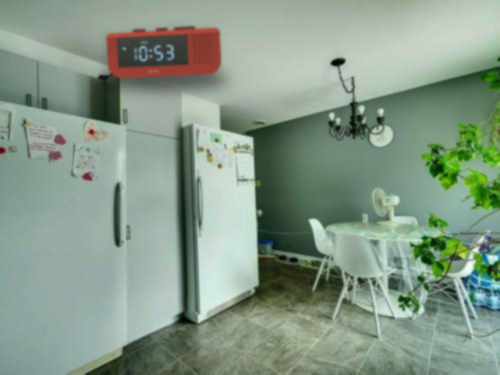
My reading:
10h53
